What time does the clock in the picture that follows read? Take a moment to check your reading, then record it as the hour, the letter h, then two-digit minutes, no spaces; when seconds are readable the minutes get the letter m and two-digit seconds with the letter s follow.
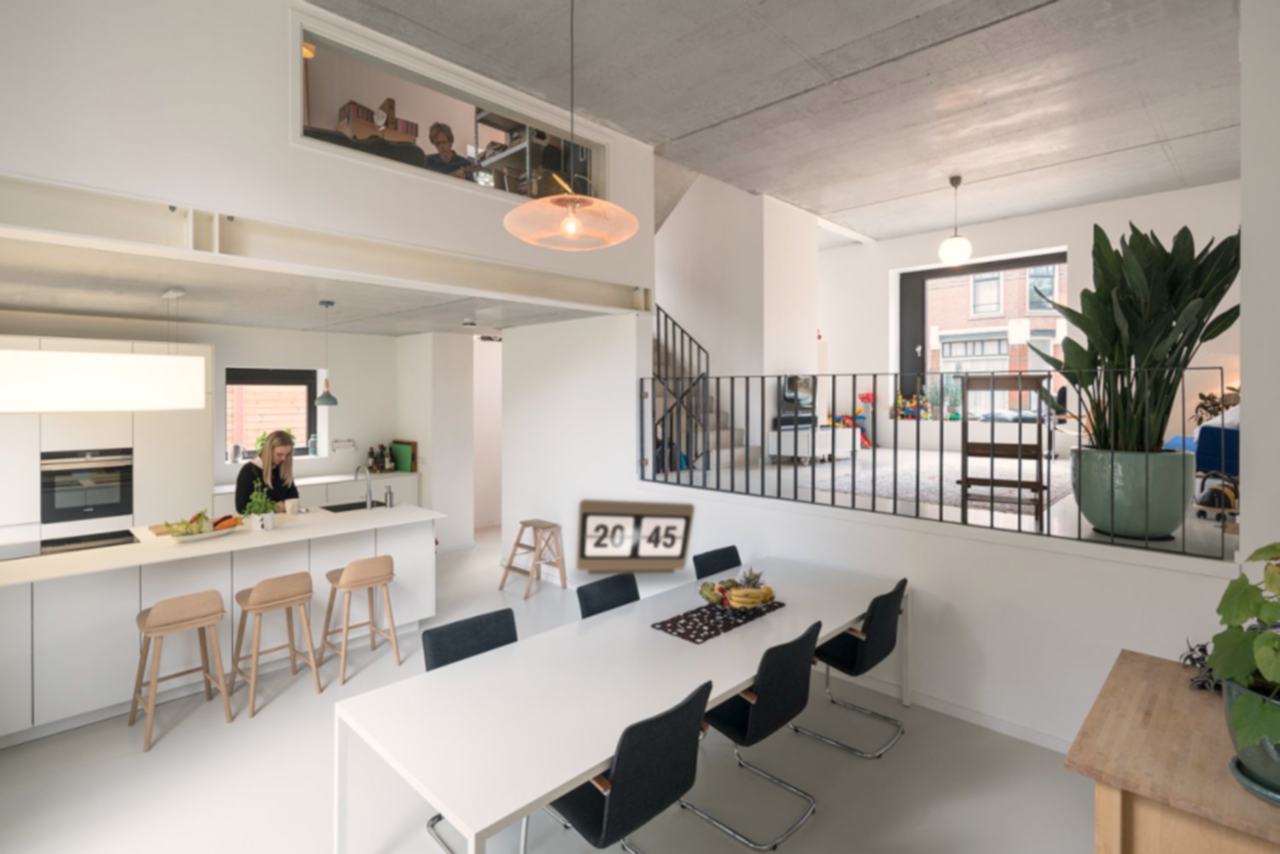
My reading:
20h45
